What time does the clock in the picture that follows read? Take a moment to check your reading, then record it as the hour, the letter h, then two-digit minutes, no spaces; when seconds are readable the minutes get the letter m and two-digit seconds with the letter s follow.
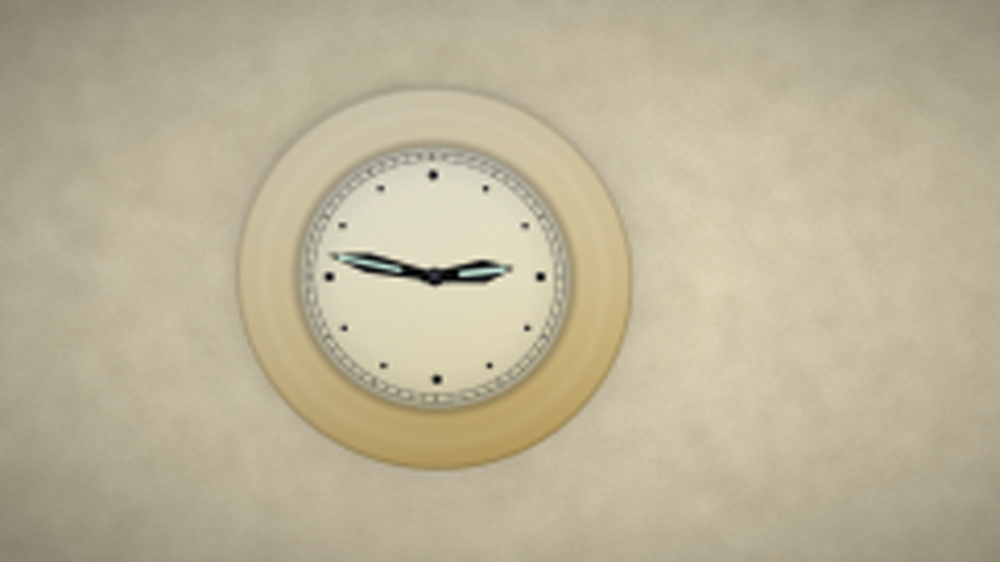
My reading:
2h47
